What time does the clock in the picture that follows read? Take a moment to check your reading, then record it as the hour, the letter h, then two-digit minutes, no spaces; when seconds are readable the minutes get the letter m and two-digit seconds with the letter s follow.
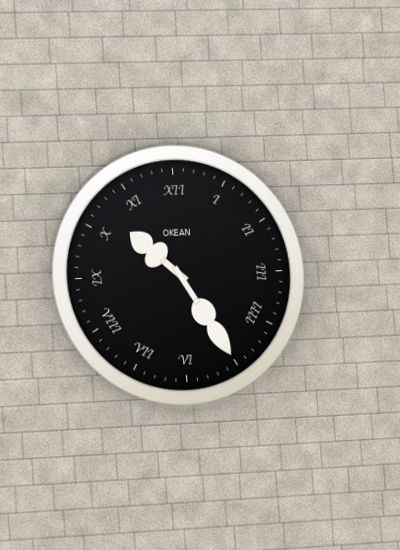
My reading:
10h25
